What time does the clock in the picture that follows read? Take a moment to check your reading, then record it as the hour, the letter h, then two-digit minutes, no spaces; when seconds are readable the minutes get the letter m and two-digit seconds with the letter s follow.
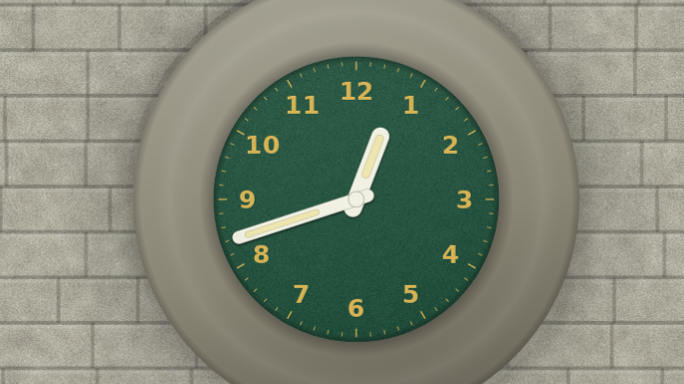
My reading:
12h42
